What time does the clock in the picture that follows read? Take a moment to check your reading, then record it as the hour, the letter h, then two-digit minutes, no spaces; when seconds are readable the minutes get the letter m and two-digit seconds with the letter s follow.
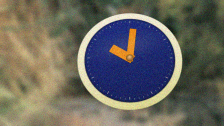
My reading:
10h01
